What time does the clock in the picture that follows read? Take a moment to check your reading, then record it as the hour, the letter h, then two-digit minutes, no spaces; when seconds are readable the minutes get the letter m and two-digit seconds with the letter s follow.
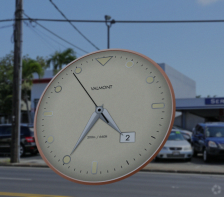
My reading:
4h34m54s
